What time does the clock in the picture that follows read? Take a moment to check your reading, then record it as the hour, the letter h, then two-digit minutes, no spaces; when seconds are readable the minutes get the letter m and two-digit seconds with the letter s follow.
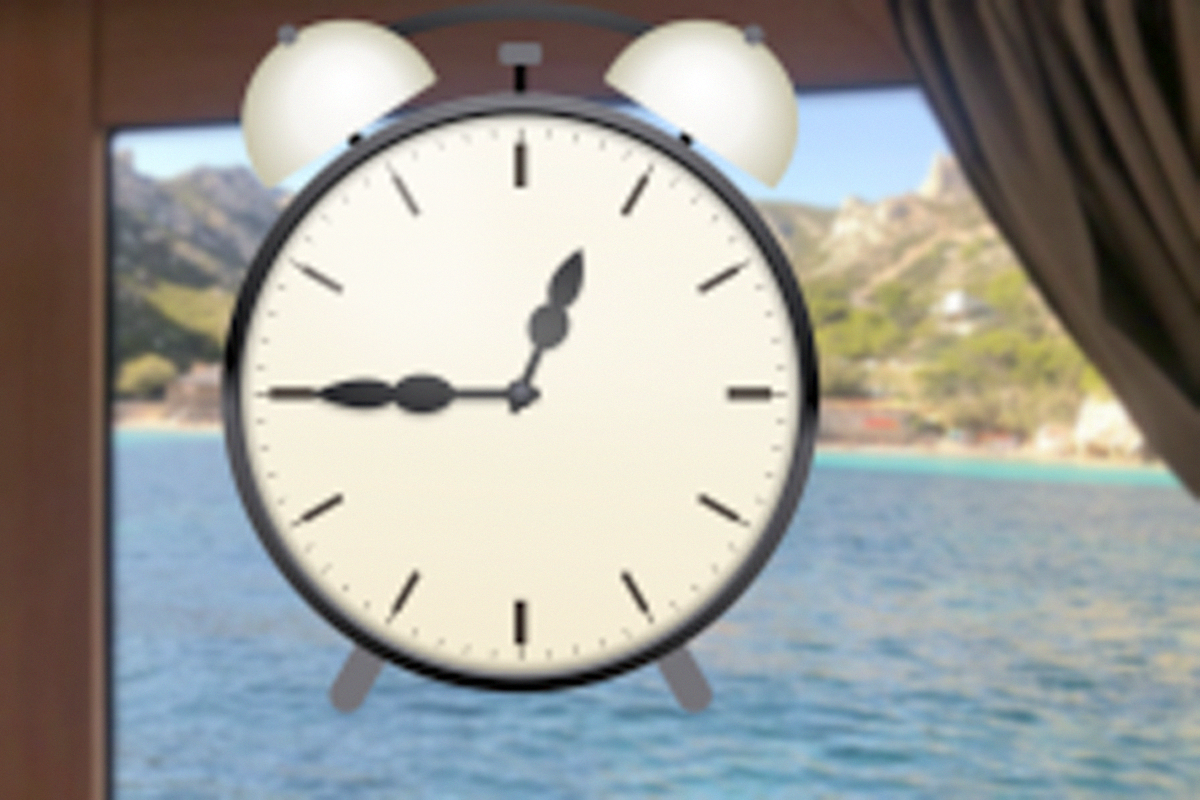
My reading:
12h45
